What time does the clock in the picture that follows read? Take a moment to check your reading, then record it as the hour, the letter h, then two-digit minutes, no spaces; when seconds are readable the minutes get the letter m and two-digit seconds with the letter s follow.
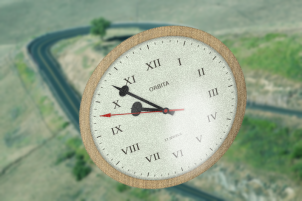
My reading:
9h52m48s
